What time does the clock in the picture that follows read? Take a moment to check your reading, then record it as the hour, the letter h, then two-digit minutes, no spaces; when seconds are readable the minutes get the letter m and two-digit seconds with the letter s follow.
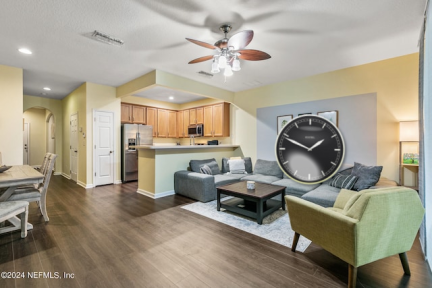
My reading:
1h49
